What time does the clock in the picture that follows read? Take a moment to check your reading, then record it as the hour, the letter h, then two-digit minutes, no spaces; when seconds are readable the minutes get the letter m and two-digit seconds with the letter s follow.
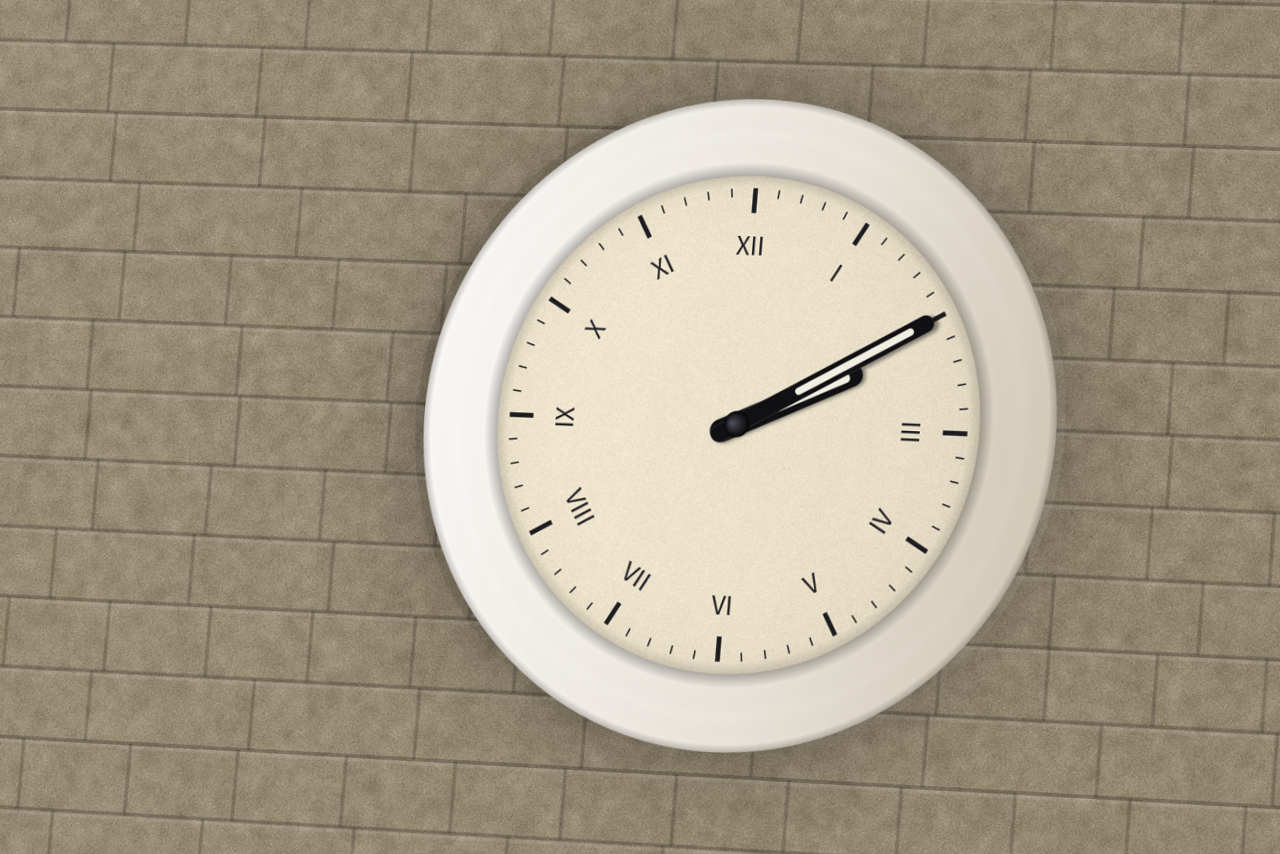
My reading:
2h10
